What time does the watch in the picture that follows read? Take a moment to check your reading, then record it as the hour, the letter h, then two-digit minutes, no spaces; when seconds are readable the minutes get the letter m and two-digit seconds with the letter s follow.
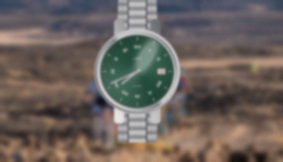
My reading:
7h41
